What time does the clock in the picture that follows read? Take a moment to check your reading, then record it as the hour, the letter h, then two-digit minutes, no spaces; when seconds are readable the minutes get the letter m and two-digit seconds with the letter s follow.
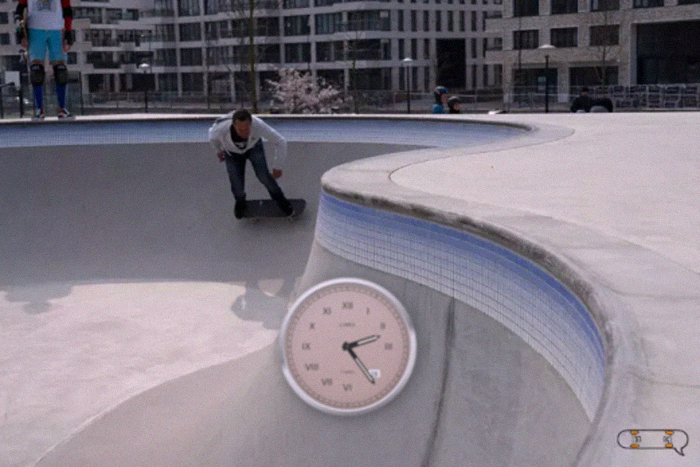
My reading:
2h24
